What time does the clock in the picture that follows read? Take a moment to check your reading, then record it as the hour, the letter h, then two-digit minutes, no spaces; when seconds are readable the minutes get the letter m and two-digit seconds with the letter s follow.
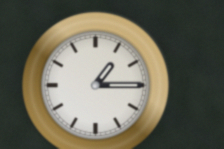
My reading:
1h15
